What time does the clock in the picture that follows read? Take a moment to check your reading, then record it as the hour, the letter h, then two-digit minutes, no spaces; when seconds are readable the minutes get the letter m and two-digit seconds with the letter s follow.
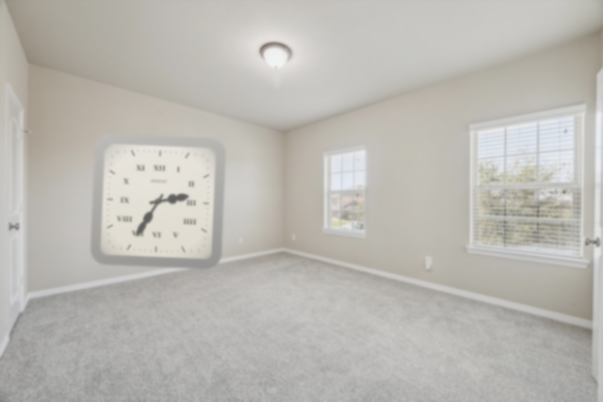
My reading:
2h35
